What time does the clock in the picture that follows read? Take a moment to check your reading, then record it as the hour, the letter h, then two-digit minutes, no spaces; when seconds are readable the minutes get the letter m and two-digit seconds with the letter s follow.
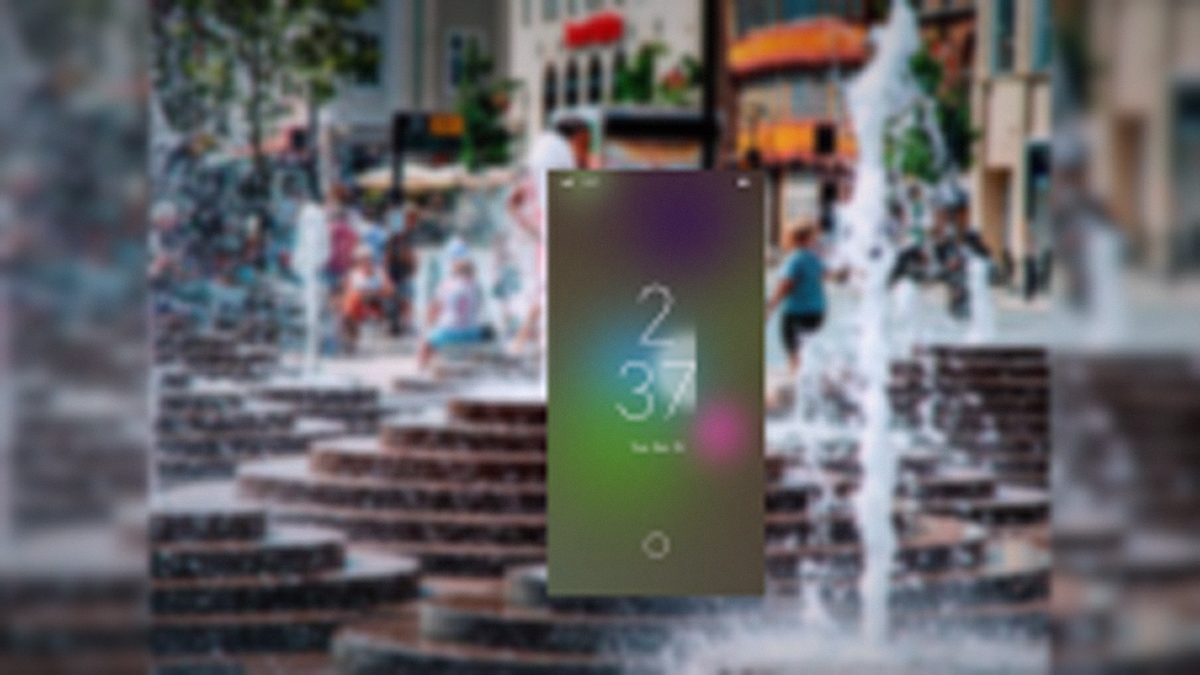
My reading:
2h37
